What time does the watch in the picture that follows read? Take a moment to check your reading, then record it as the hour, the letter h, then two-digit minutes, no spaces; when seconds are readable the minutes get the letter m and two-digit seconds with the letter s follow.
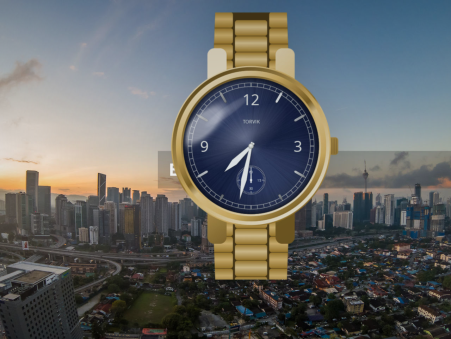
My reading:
7h32
